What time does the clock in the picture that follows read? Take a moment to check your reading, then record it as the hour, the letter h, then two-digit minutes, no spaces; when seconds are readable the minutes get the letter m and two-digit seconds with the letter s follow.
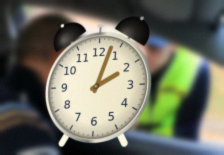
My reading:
2h03
